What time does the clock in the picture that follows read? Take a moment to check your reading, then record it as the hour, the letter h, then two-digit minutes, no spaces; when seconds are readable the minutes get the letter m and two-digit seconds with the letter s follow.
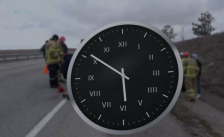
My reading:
5h51
